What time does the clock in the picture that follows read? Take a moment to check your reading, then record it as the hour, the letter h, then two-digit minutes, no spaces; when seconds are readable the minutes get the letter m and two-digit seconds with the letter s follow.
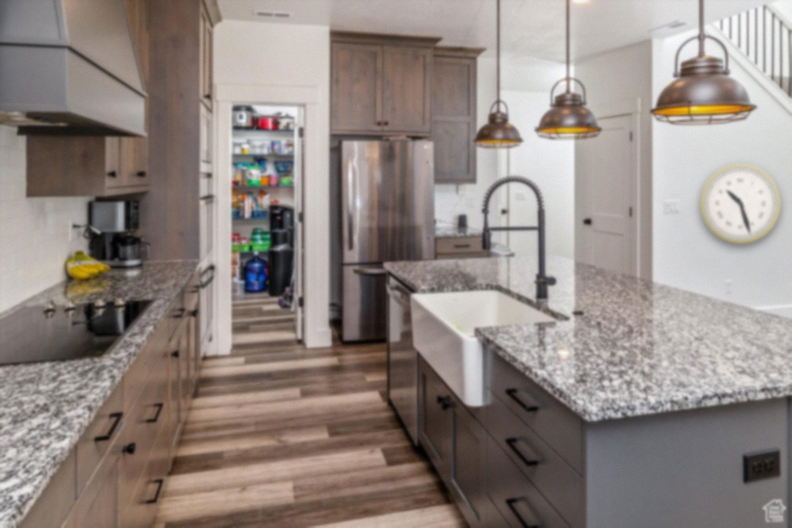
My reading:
10h27
